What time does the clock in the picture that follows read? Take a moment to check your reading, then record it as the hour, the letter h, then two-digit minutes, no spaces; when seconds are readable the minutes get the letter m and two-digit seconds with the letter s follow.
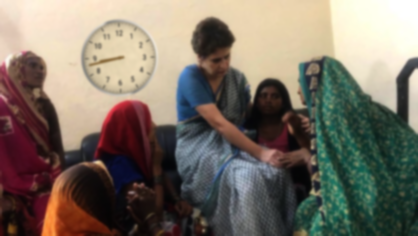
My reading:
8h43
